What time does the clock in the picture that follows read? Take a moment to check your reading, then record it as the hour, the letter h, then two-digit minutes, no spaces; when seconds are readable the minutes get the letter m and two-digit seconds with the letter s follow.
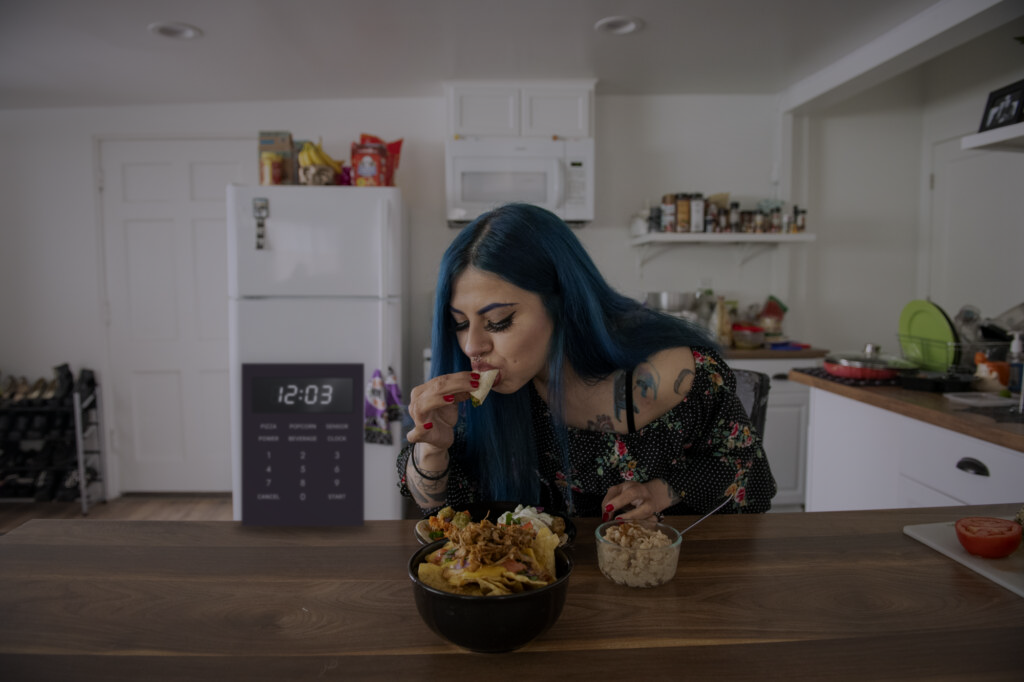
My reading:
12h03
